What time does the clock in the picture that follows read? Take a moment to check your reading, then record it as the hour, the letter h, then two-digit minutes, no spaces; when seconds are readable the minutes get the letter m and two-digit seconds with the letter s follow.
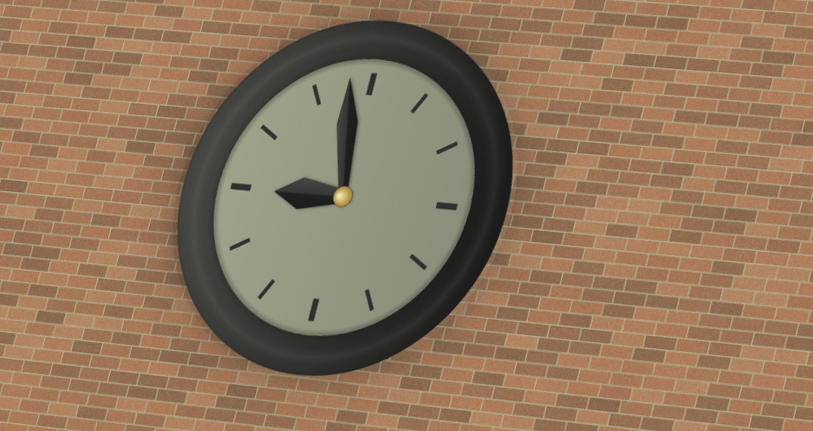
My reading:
8h58
